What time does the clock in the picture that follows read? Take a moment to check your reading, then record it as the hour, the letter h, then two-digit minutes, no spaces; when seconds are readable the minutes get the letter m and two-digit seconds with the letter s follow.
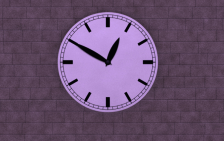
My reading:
12h50
